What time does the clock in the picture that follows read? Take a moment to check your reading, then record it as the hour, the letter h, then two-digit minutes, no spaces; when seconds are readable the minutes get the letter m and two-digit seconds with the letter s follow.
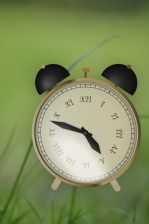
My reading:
4h48
